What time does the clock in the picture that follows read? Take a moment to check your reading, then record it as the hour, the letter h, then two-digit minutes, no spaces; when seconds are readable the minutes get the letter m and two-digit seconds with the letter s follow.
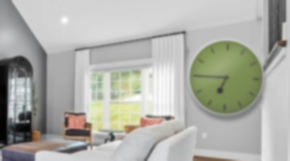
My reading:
6h45
